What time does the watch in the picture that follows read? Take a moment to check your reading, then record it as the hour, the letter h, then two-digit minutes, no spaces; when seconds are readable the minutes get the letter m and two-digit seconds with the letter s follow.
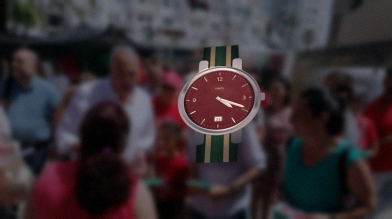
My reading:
4h19
